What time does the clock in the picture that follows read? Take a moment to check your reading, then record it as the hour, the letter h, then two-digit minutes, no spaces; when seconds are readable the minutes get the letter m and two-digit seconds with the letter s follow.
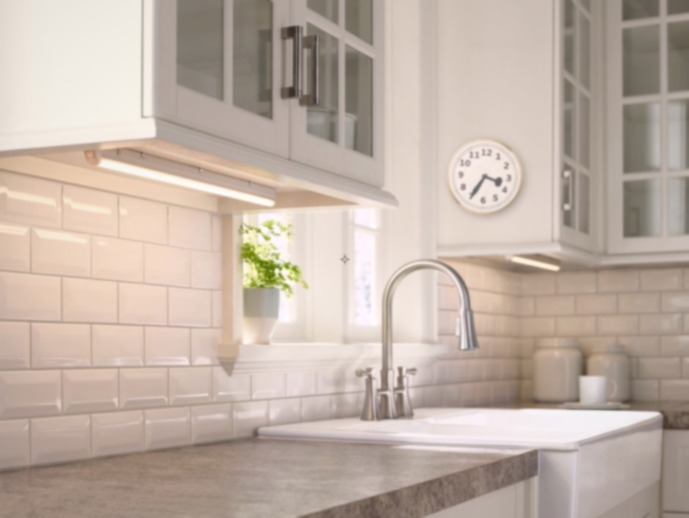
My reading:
3h35
